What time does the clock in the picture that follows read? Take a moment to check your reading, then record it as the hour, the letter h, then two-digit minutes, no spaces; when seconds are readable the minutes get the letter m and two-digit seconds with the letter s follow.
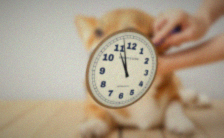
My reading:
10h57
